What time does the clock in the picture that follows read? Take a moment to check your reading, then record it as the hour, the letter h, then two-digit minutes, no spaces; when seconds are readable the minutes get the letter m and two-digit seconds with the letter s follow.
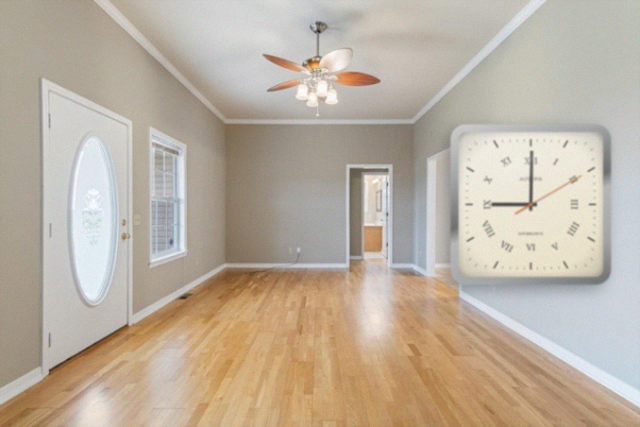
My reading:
9h00m10s
